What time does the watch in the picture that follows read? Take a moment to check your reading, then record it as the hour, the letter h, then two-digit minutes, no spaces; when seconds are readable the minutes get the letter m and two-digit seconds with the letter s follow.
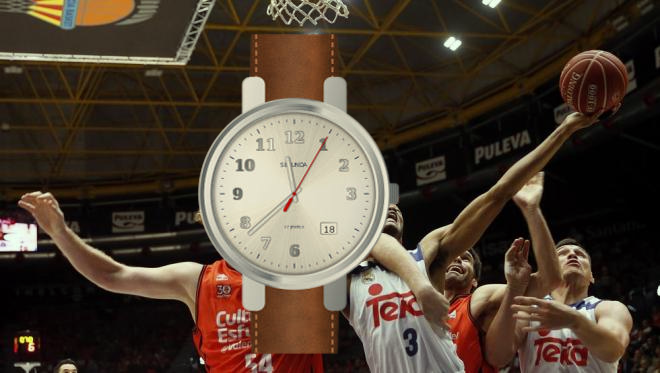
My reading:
11h38m05s
